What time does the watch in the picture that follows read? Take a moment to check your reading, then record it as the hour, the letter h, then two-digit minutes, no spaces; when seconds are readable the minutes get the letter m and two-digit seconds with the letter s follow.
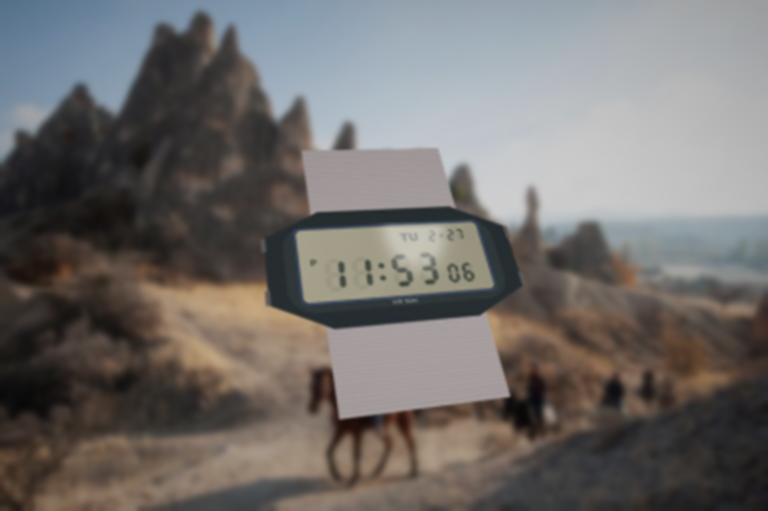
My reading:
11h53m06s
